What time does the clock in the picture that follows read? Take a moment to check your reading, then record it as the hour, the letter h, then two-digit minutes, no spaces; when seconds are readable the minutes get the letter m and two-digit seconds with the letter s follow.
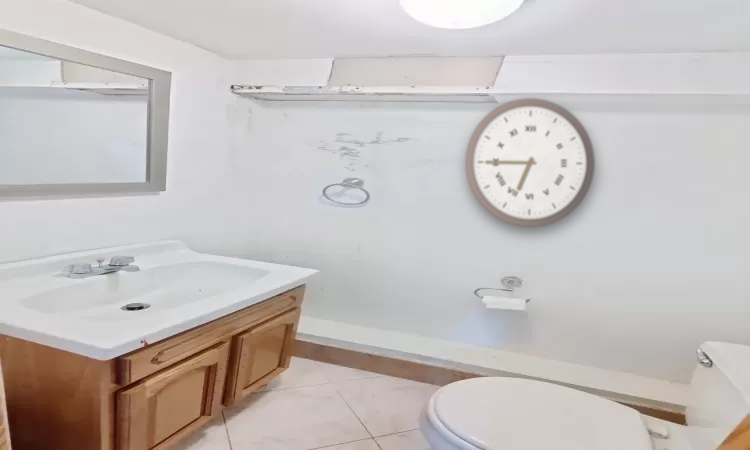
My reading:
6h45
